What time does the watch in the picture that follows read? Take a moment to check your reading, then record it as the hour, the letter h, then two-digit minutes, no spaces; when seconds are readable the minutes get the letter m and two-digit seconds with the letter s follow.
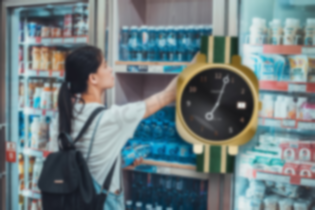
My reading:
7h03
